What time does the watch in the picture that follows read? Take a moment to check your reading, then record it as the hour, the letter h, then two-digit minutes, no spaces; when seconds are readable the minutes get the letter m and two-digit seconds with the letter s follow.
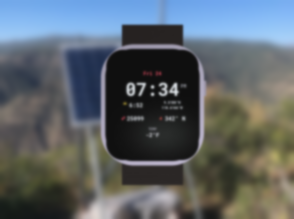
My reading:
7h34
